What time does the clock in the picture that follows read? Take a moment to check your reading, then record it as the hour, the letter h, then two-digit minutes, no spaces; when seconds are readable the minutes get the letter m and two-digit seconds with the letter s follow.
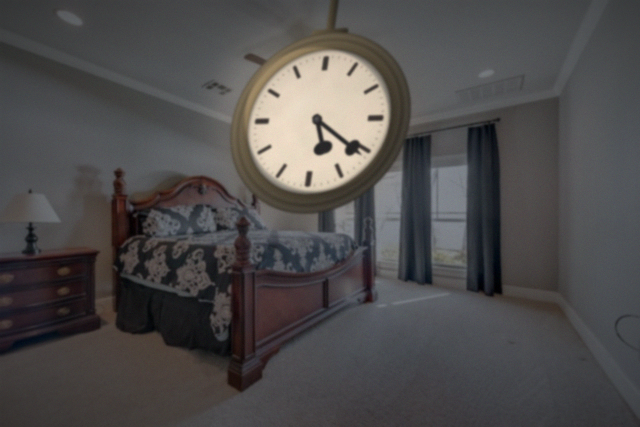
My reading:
5h21
